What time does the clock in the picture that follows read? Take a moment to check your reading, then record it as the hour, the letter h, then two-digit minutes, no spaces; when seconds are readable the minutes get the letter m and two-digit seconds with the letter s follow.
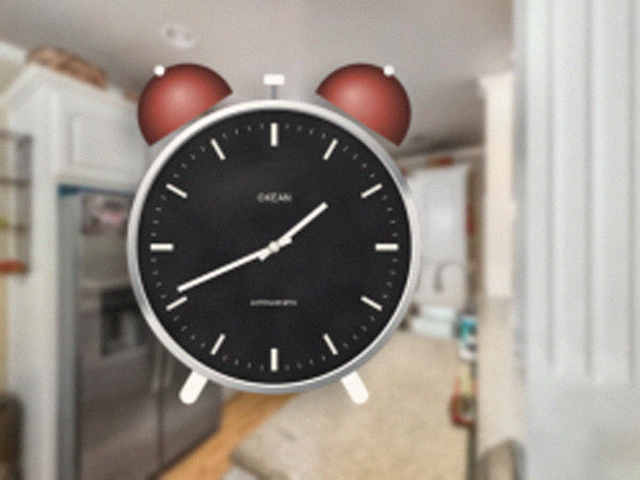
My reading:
1h41
